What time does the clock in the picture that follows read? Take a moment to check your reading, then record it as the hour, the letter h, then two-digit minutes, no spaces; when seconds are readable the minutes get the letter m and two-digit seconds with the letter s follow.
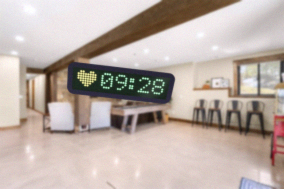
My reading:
9h28
